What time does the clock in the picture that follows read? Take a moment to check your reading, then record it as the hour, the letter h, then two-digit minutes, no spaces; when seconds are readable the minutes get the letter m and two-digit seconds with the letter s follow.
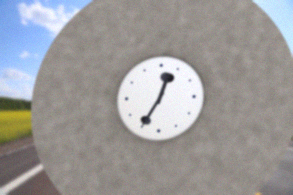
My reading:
12h35
